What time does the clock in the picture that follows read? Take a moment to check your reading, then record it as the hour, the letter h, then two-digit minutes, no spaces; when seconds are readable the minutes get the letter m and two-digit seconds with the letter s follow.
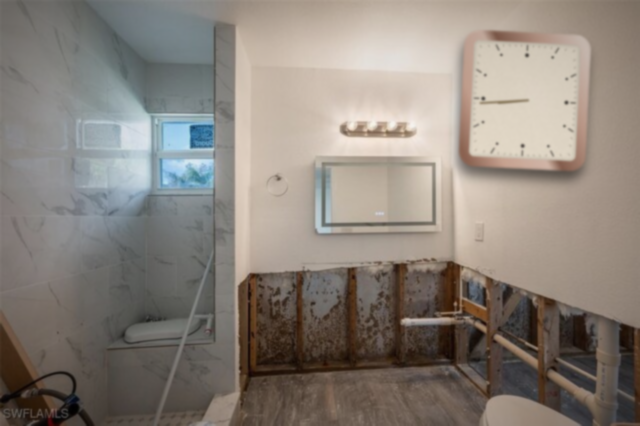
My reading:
8h44
